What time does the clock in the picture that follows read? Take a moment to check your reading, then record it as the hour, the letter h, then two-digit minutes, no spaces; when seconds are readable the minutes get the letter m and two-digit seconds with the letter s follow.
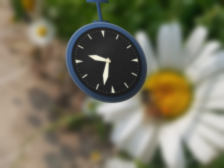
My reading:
9h33
